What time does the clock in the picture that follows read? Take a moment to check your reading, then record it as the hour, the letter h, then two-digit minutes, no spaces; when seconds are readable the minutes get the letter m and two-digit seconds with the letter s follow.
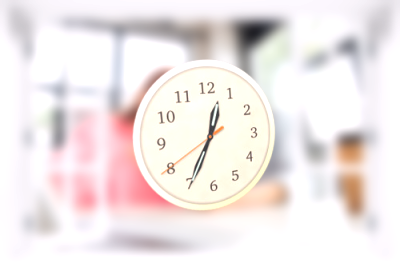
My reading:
12h34m40s
